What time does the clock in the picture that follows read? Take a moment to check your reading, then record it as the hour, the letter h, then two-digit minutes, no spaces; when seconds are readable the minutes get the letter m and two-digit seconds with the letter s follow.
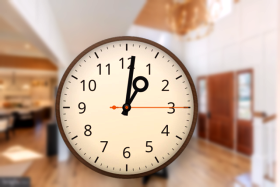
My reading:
1h01m15s
